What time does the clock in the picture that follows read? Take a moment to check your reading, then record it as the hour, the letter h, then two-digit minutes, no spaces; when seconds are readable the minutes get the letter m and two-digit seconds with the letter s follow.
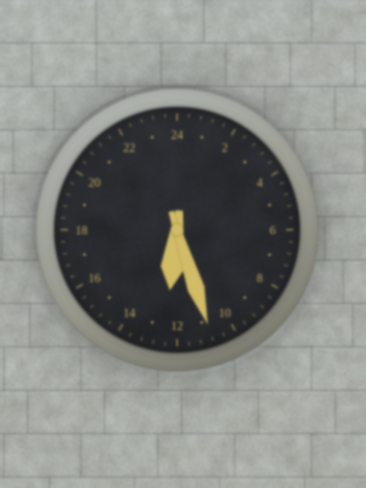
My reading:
12h27
